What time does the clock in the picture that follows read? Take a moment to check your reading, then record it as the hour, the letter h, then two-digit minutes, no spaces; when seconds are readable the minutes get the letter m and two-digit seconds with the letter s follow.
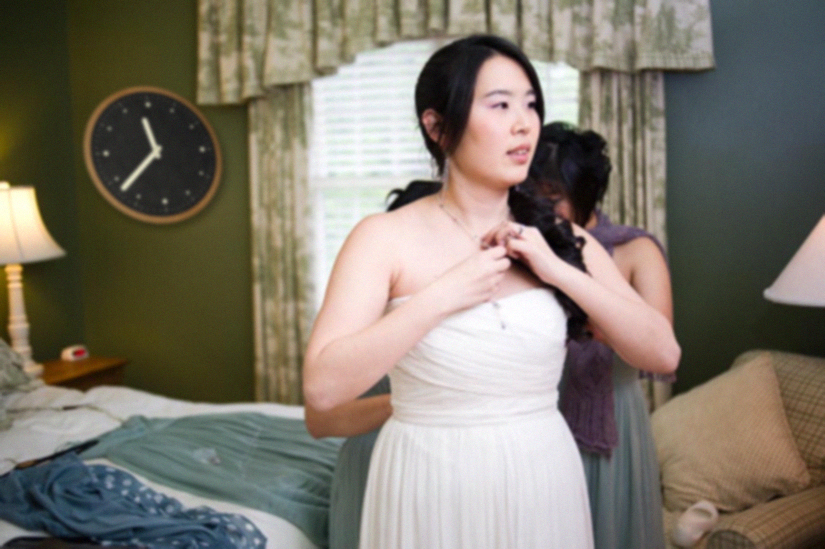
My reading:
11h38
